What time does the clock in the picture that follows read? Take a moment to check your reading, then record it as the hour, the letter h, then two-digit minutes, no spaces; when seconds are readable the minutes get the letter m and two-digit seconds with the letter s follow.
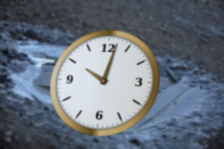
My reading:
10h02
